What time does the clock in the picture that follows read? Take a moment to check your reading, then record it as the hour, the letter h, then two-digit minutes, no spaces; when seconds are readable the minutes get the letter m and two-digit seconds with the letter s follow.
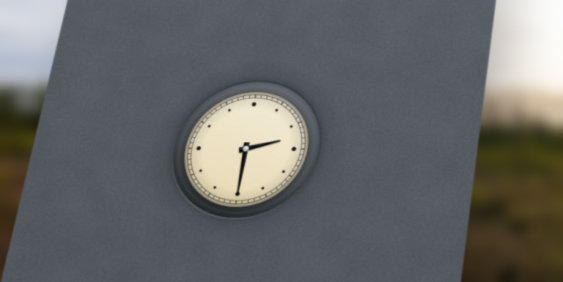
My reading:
2h30
